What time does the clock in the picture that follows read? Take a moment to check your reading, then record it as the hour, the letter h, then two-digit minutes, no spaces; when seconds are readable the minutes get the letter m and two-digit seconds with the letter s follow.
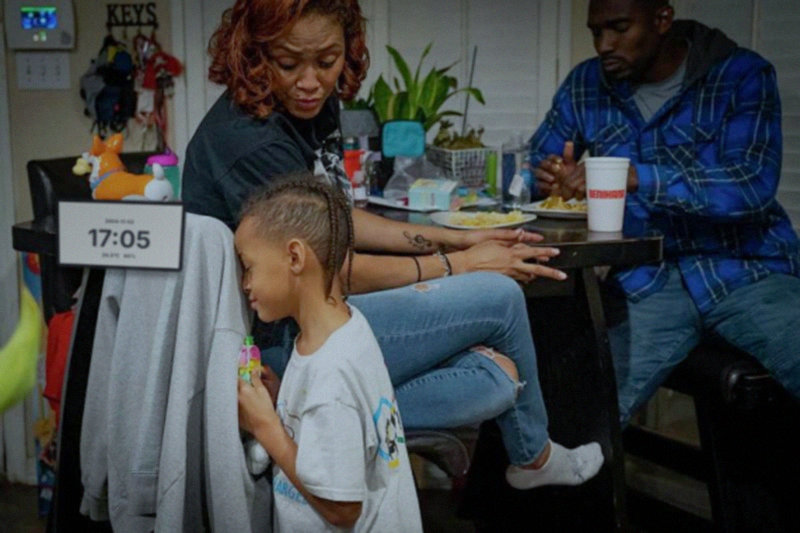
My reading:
17h05
